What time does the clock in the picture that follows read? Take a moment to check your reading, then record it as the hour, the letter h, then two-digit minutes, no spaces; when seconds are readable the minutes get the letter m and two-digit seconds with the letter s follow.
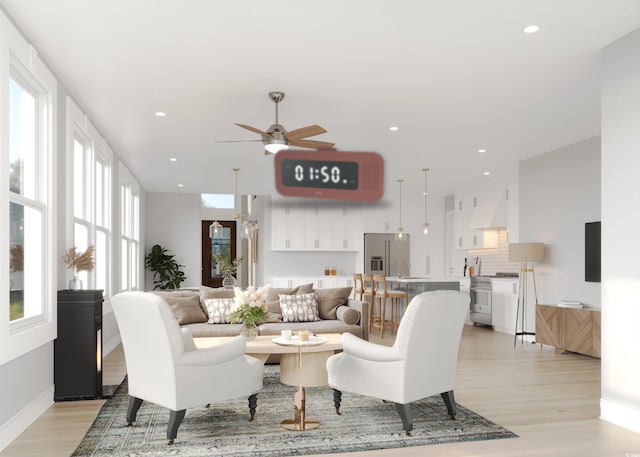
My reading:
1h50
